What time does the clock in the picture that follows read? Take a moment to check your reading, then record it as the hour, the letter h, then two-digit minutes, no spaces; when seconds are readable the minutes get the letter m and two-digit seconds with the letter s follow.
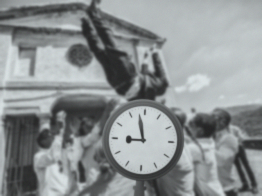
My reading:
8h58
